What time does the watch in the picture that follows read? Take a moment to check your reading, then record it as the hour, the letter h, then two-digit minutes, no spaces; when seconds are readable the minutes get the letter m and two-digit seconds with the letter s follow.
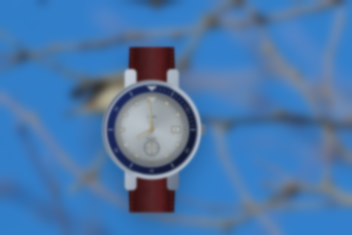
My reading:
7h59
